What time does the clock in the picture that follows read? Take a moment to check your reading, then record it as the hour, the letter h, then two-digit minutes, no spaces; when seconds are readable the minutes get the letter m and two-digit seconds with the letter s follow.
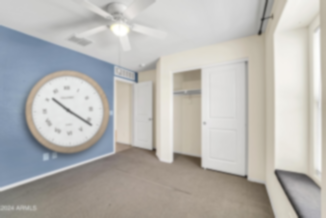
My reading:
10h21
